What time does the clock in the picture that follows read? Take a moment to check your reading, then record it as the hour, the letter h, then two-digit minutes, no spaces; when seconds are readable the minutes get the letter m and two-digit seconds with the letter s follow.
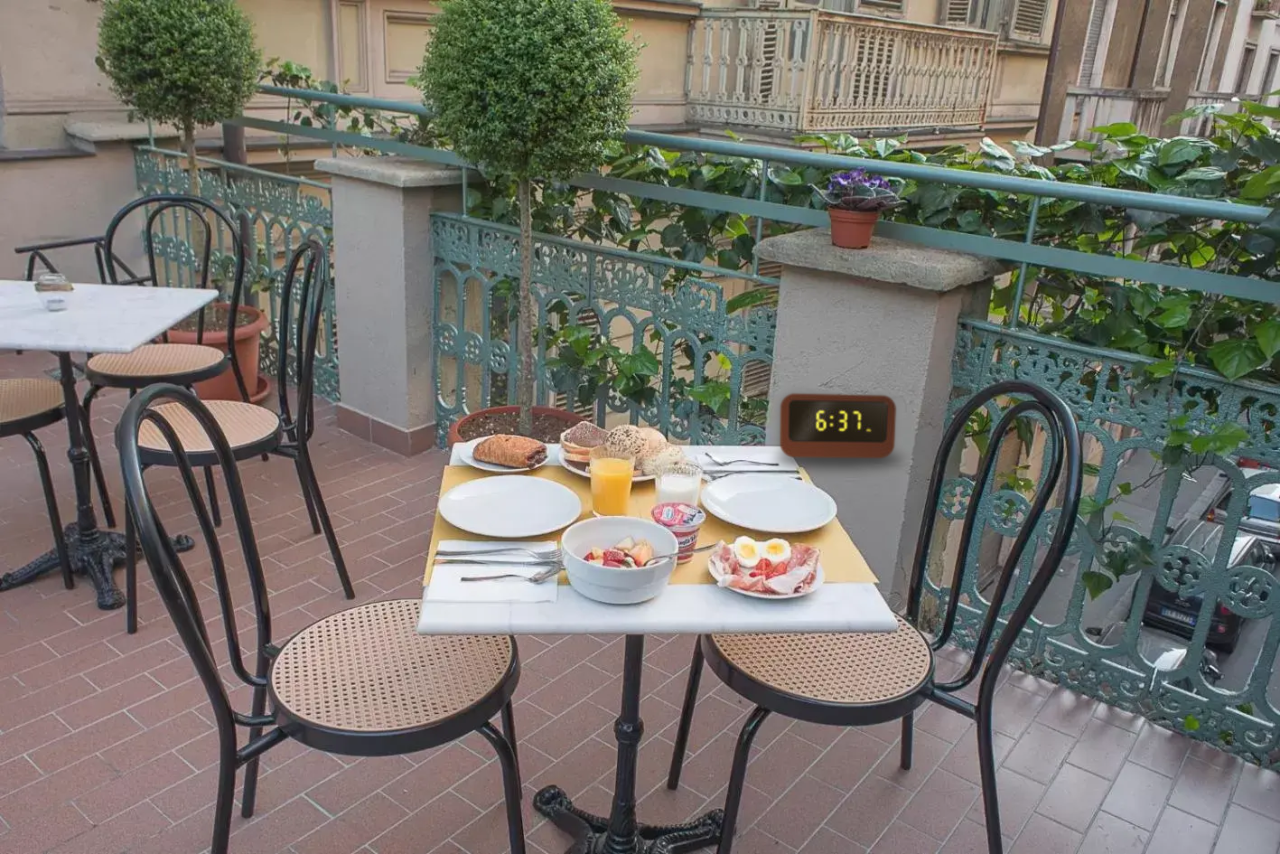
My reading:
6h37
